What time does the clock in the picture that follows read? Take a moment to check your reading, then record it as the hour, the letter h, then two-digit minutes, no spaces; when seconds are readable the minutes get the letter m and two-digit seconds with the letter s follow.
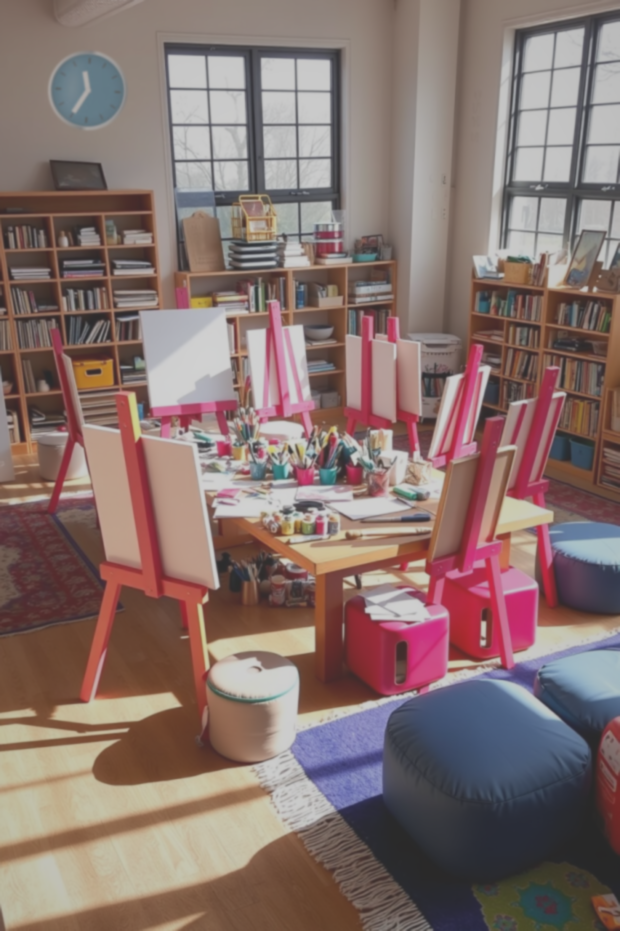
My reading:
11h35
